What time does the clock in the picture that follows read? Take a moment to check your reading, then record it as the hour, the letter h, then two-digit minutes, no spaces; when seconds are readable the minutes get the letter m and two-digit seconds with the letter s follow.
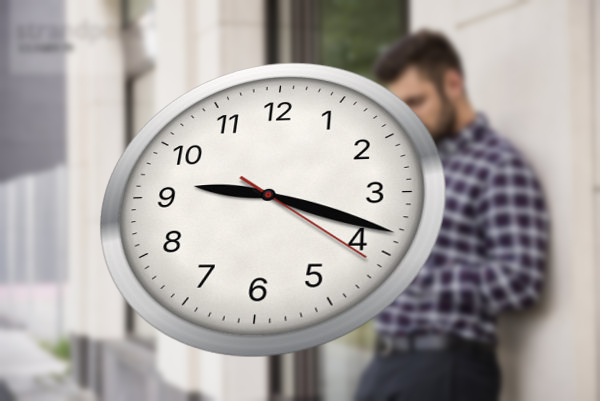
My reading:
9h18m21s
